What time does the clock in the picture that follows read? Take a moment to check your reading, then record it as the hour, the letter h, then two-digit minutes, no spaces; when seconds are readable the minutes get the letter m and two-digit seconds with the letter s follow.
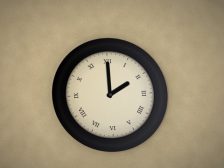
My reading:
2h00
